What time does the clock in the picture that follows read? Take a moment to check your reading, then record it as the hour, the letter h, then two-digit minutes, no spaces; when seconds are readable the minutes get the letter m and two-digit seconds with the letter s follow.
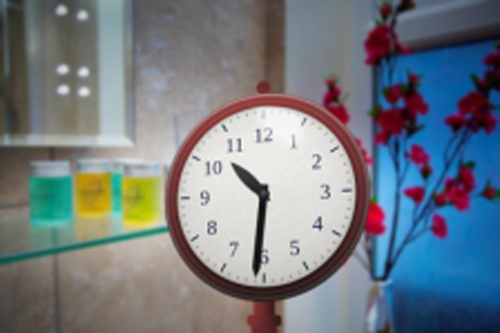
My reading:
10h31
